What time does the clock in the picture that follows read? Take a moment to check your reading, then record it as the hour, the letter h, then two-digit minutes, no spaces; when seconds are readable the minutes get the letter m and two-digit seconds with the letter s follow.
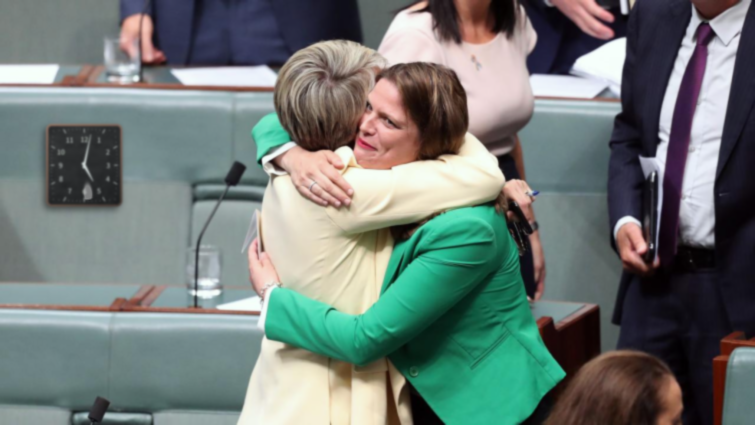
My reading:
5h02
